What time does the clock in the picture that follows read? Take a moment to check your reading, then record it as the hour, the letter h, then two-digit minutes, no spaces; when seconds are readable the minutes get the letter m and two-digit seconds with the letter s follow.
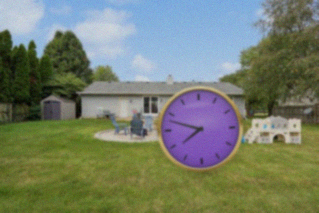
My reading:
7h48
